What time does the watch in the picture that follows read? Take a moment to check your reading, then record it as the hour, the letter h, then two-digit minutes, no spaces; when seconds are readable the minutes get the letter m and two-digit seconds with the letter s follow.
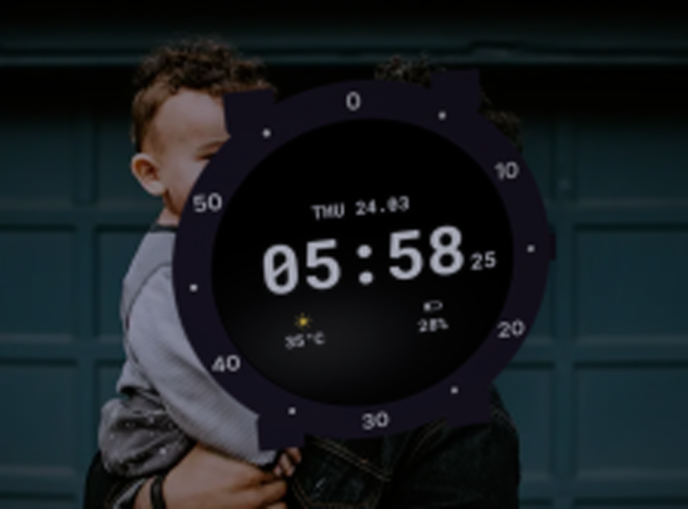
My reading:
5h58
